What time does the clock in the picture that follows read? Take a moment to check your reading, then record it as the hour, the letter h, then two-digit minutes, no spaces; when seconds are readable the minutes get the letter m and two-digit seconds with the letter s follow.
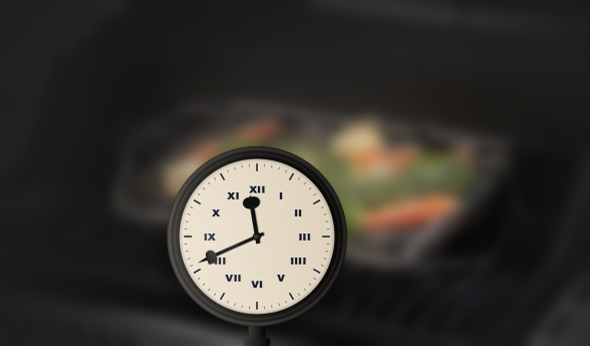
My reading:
11h41
